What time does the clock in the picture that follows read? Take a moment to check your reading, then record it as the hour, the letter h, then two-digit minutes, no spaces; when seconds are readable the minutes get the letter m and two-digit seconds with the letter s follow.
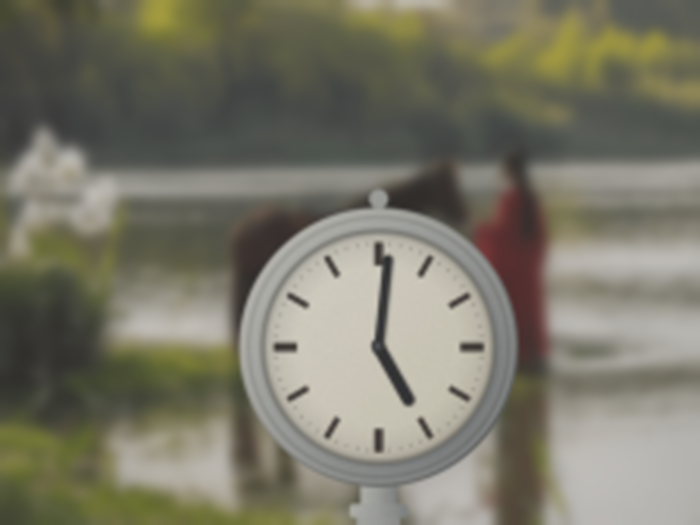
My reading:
5h01
